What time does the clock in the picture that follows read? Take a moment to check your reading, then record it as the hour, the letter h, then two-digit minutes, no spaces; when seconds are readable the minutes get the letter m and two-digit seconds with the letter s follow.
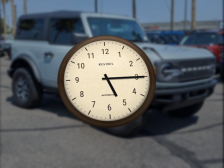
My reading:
5h15
